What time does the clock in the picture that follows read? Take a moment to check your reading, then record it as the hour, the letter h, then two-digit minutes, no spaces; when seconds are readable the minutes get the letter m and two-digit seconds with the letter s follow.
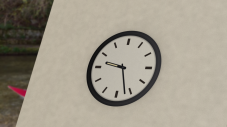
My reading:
9h27
